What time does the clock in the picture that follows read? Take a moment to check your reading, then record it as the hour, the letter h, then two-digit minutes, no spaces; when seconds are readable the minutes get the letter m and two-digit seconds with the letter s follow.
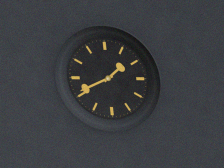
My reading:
1h41
